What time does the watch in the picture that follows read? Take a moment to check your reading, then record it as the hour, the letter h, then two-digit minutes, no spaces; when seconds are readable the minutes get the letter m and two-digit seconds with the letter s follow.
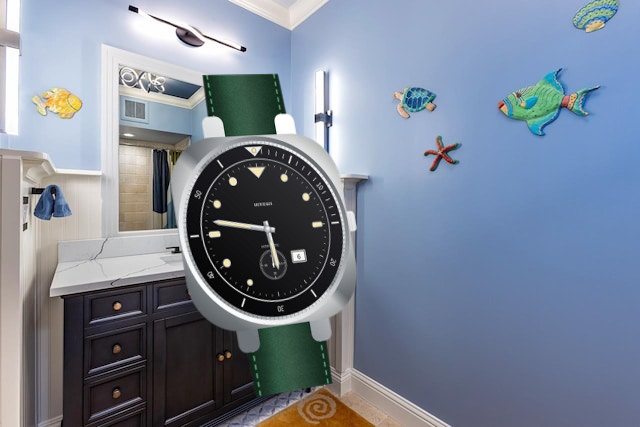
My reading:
5h47
